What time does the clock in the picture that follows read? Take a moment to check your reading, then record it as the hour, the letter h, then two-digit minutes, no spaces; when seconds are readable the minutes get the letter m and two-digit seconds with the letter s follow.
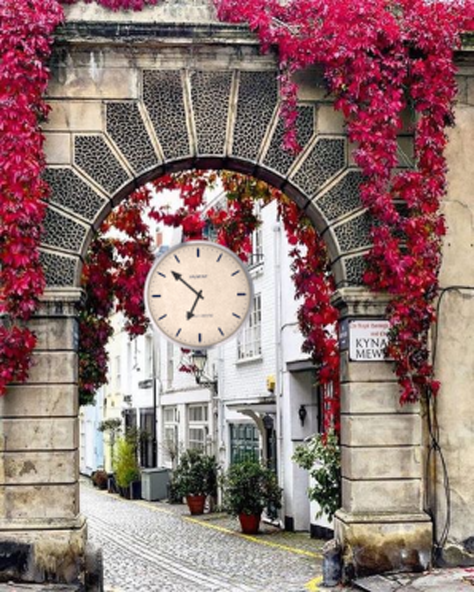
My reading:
6h52
